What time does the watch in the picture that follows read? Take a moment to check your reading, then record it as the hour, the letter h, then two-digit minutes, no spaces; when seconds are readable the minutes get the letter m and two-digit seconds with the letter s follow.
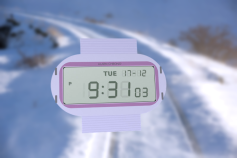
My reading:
9h31m03s
